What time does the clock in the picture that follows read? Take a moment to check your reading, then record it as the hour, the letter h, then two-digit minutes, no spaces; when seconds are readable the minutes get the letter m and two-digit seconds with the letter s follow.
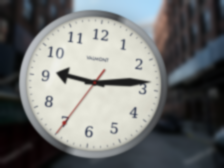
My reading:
9h13m35s
